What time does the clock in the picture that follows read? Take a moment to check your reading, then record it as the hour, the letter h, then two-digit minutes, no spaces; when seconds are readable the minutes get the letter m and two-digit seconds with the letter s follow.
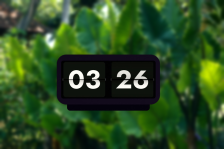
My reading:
3h26
